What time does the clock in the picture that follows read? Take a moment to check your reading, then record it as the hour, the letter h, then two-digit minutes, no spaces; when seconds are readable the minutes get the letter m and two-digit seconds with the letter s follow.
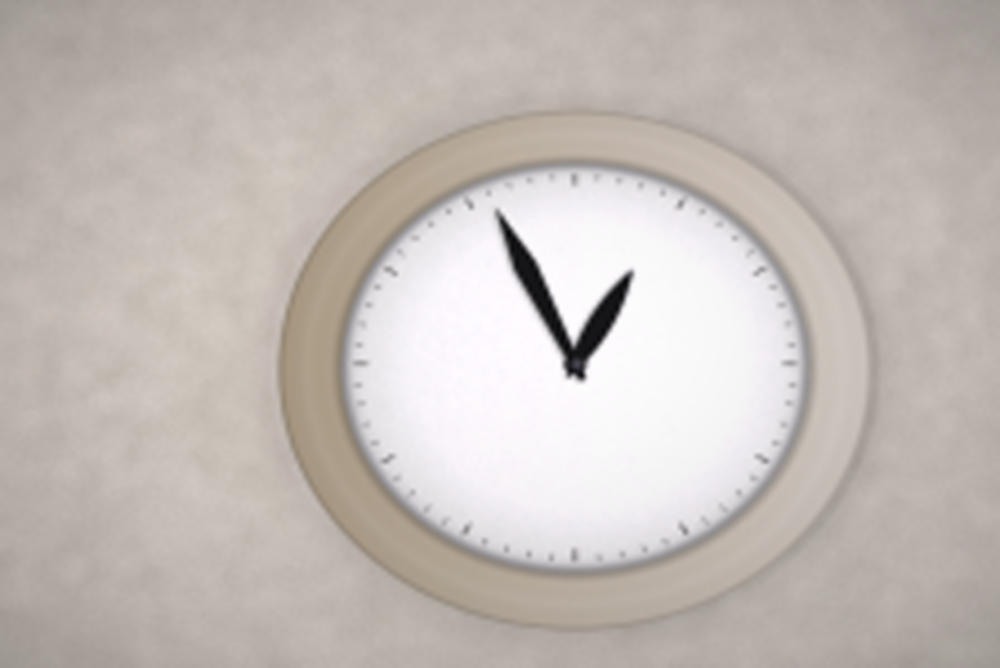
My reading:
12h56
